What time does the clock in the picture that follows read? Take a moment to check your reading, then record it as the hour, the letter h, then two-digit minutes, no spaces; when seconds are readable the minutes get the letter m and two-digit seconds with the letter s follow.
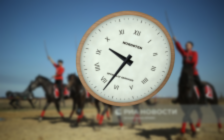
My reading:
9h33
